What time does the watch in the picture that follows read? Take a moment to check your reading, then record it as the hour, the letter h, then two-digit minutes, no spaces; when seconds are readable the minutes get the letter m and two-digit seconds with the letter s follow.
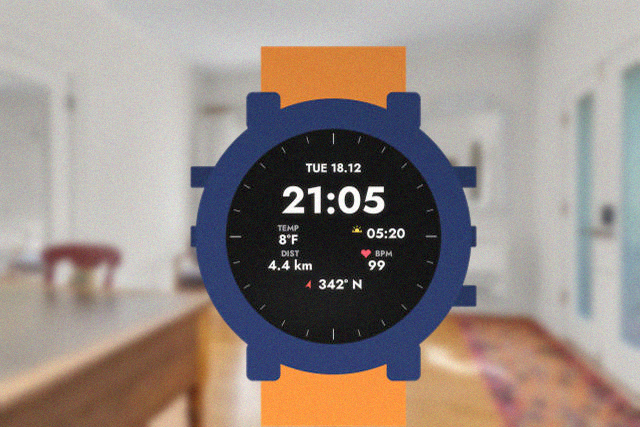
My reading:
21h05
